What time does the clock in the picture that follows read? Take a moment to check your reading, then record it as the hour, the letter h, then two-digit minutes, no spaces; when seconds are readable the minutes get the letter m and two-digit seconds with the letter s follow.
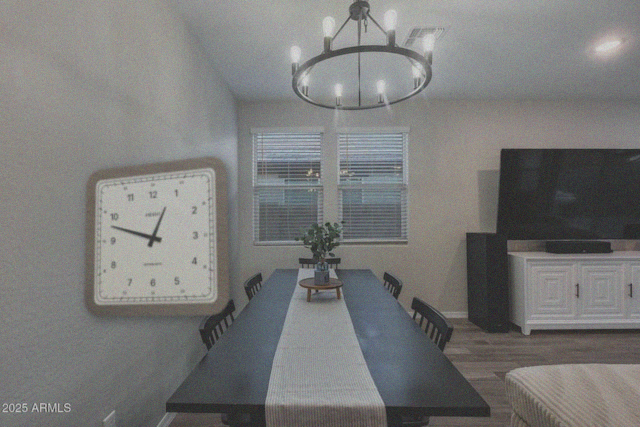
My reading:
12h48
